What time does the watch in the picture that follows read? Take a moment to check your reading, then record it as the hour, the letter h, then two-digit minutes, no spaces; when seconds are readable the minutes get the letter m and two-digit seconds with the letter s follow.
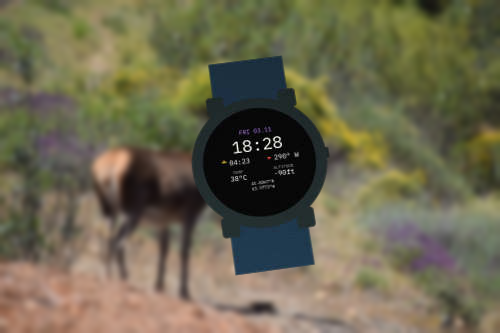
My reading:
18h28
